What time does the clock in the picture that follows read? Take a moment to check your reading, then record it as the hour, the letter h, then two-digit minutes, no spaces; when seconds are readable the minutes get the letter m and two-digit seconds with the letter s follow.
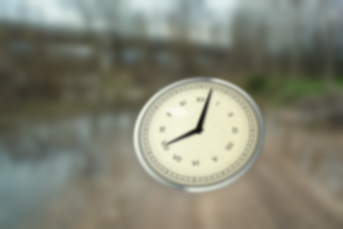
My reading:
8h02
